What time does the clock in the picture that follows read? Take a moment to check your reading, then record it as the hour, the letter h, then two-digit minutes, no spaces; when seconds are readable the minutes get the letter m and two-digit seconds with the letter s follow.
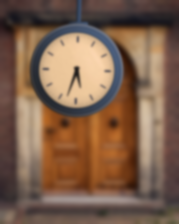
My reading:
5h33
